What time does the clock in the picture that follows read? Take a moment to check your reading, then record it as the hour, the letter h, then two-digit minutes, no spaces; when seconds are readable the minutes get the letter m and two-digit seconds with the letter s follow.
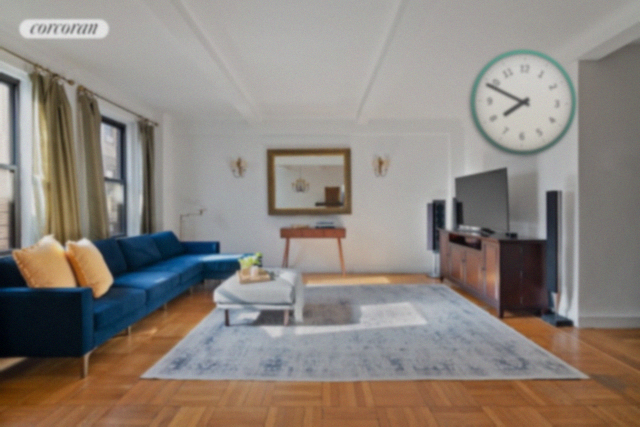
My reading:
7h49
